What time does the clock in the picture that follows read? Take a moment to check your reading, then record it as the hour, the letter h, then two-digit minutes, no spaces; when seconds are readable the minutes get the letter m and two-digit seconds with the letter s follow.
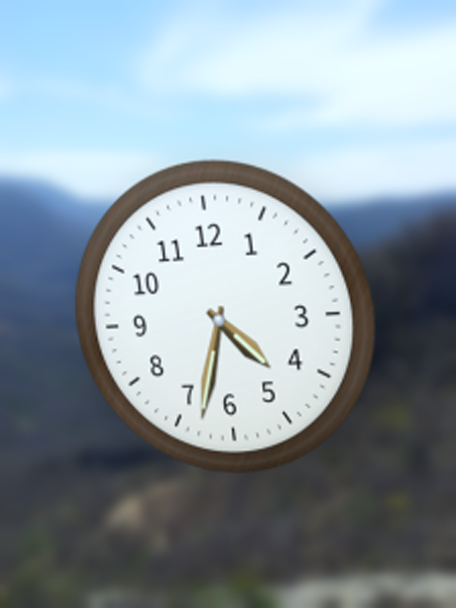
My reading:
4h33
